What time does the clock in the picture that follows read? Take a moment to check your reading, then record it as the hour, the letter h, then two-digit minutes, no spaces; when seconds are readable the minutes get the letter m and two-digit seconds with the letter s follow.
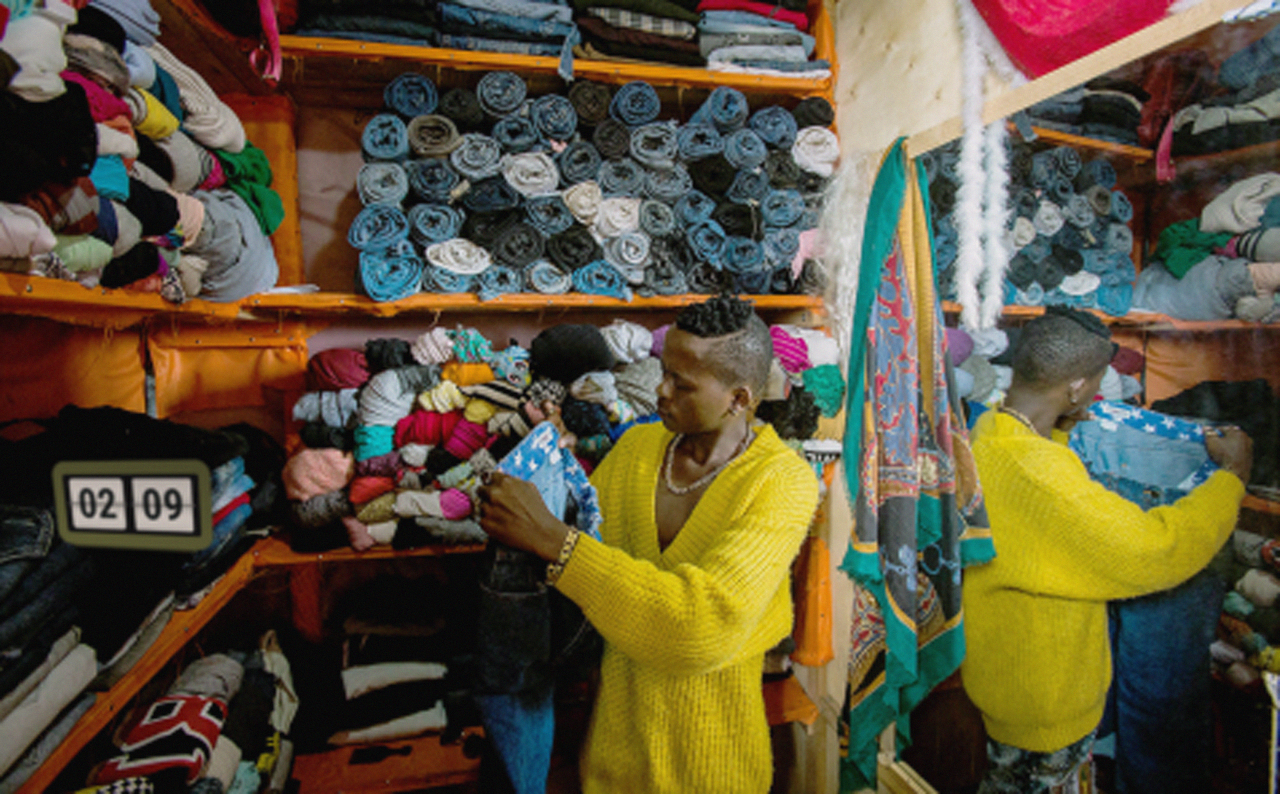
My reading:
2h09
